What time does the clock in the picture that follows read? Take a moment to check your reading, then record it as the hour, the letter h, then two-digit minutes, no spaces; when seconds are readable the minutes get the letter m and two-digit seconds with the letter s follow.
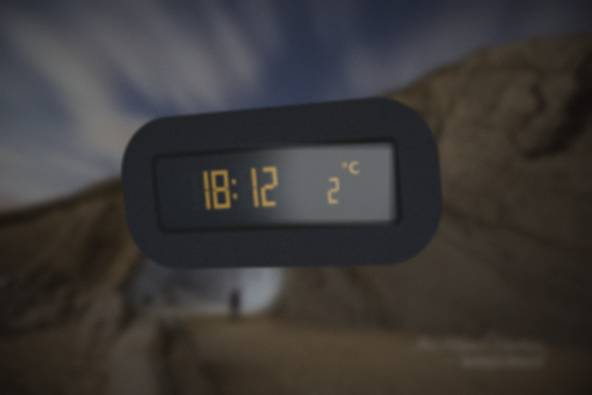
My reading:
18h12
